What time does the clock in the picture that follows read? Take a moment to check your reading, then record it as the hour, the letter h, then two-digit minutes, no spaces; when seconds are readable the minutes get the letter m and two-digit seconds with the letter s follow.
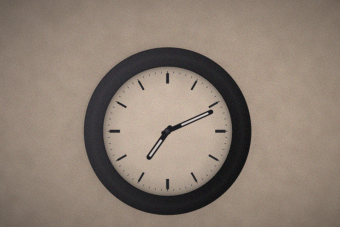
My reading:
7h11
